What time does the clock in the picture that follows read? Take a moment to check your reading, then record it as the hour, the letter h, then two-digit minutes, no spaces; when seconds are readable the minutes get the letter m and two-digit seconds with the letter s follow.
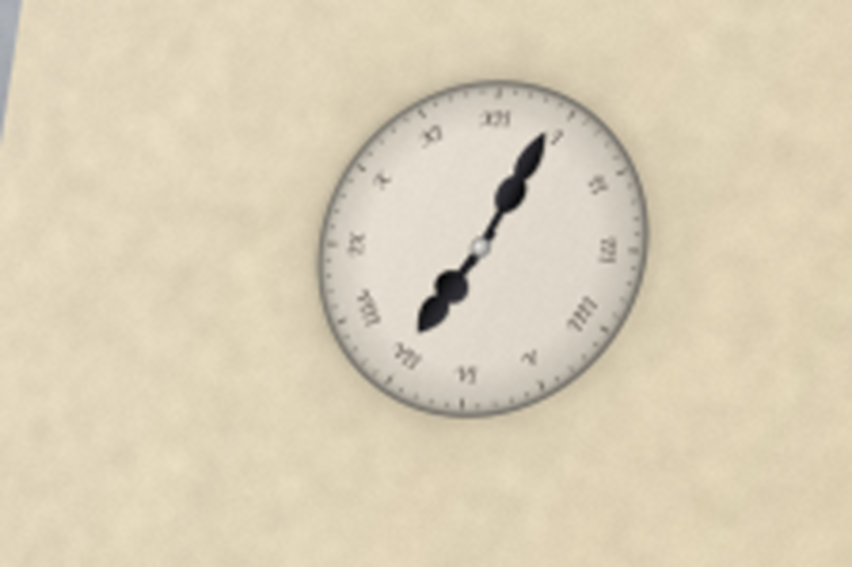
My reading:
7h04
